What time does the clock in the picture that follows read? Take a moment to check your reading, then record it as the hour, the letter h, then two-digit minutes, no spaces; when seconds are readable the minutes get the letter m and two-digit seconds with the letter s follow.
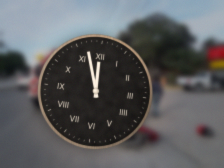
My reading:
11h57
